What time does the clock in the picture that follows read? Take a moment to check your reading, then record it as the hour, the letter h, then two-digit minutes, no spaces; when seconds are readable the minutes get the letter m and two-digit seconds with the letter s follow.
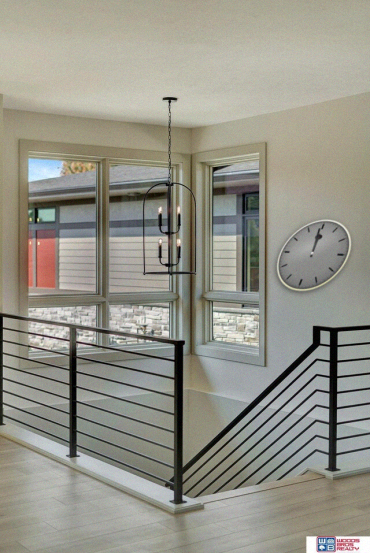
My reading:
11h59
